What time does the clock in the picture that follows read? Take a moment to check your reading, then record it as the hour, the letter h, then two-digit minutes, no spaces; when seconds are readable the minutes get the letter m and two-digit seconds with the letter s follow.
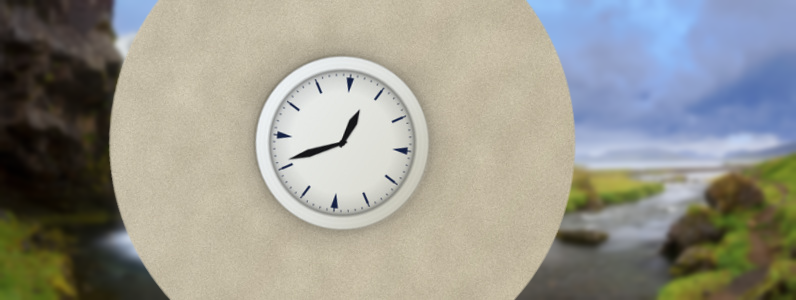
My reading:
12h41
